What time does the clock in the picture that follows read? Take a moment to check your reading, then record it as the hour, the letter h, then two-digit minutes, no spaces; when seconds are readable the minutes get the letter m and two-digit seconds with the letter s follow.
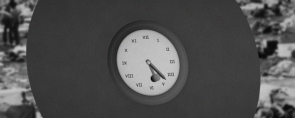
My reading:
5h23
